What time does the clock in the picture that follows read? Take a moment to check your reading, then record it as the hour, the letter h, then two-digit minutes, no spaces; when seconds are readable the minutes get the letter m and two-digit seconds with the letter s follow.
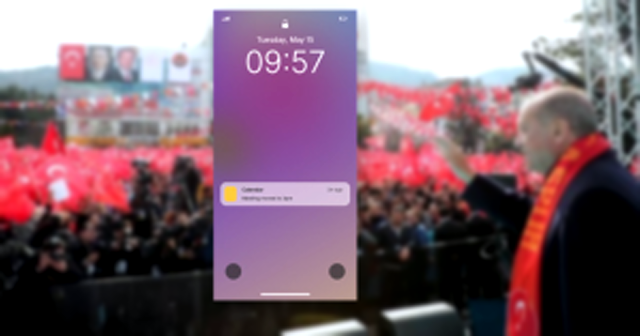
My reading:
9h57
